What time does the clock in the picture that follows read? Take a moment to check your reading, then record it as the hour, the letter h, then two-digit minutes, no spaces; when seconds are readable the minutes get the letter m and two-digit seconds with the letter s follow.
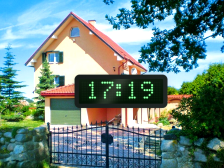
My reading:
17h19
